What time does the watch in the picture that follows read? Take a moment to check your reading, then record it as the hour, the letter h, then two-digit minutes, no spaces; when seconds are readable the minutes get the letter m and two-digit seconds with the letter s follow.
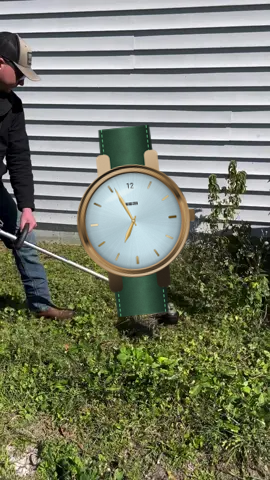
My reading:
6h56
